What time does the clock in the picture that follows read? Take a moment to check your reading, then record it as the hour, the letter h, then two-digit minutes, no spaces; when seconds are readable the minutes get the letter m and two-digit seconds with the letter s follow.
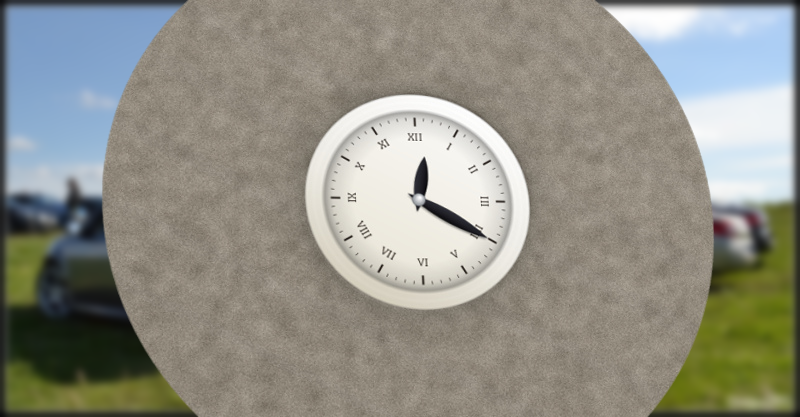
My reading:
12h20
